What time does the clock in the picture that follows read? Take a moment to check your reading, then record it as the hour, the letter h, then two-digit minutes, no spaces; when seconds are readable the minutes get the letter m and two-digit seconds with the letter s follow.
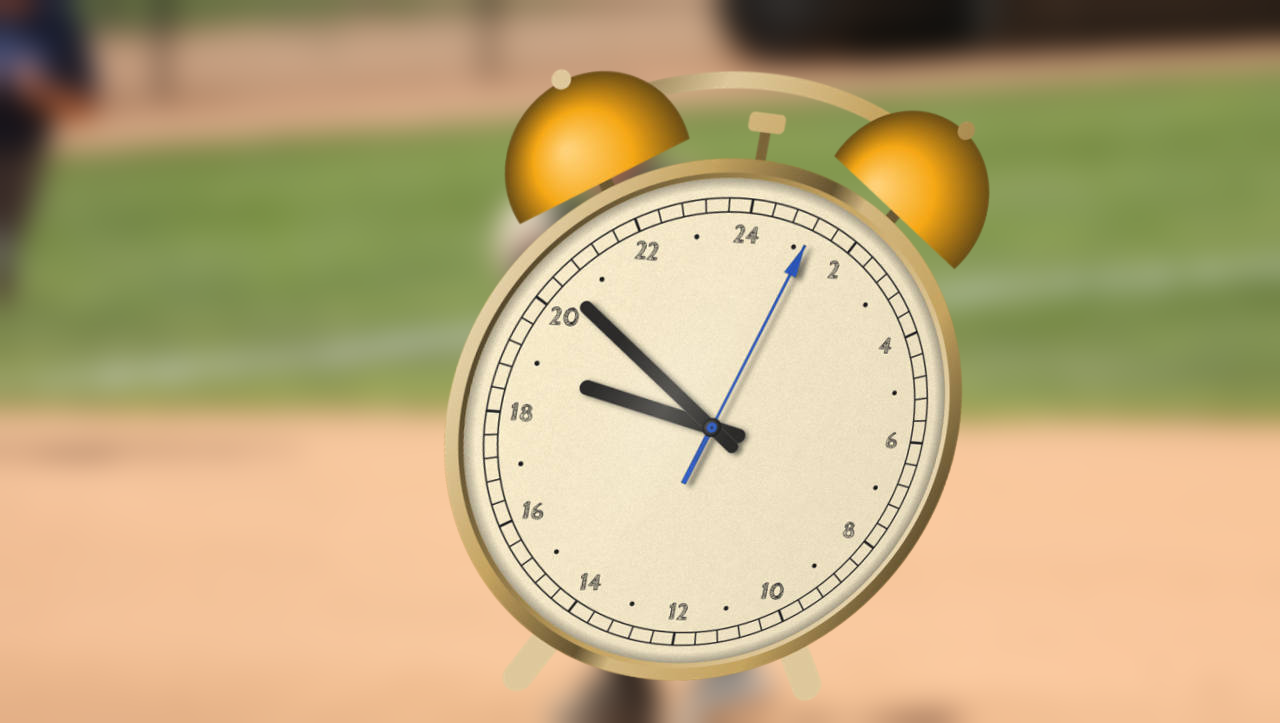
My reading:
18h51m03s
